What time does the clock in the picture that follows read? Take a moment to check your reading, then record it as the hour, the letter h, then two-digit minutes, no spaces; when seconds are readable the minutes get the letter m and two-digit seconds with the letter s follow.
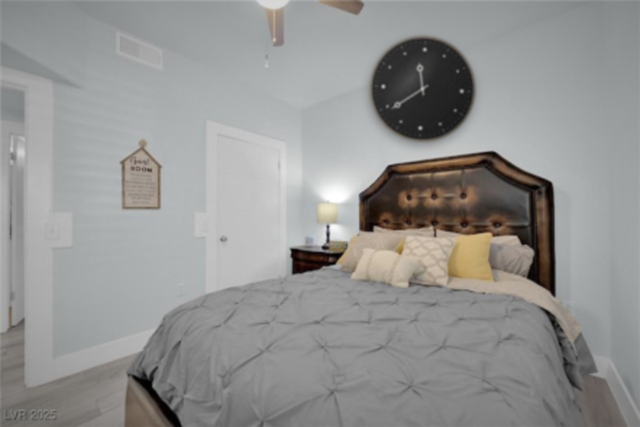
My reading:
11h39
